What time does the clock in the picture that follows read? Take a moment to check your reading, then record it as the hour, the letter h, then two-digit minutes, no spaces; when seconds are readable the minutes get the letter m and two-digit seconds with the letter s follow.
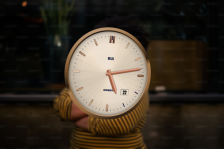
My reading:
5h13
